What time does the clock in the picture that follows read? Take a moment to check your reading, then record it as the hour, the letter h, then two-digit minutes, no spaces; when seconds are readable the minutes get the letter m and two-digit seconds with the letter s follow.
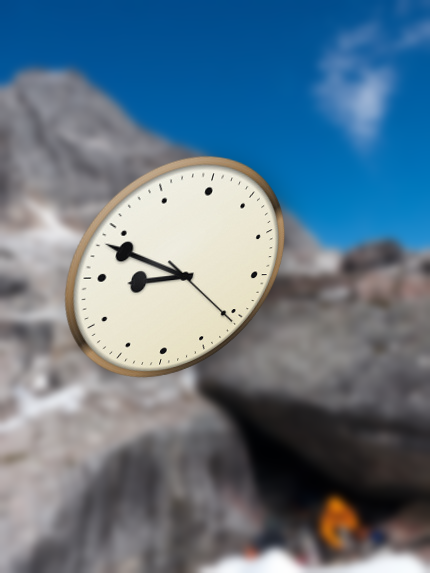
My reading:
8h48m21s
